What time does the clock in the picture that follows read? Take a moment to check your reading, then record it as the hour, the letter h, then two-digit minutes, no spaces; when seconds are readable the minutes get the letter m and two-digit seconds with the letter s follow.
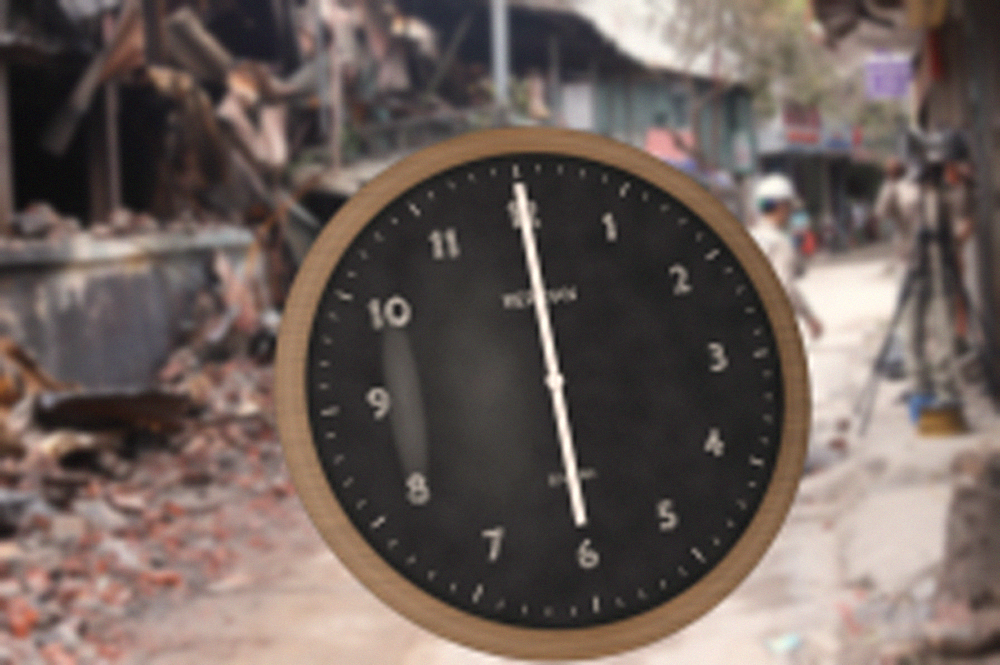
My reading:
6h00
